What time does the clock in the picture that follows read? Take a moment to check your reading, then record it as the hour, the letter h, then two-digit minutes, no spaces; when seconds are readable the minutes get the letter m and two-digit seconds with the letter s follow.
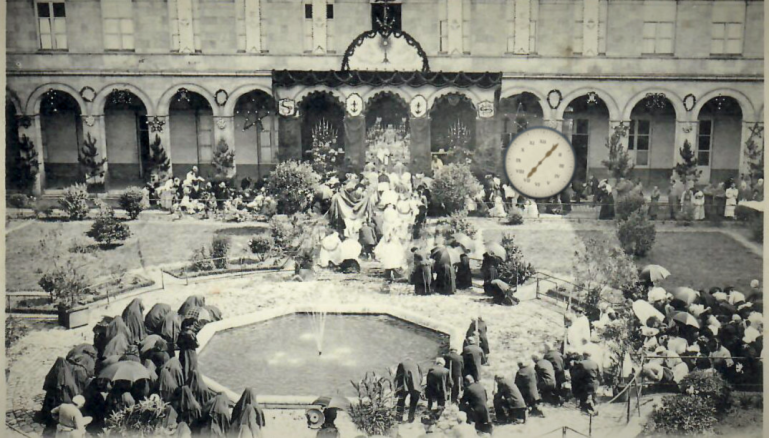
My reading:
7h06
